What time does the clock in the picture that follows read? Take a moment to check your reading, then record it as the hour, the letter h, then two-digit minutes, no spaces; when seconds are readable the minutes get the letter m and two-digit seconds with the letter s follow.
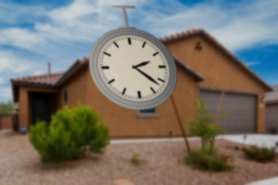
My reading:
2h22
